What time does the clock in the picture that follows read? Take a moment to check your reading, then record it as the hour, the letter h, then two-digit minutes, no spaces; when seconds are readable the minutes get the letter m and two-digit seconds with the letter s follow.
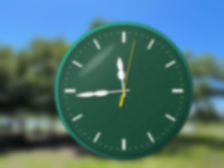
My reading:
11h44m02s
